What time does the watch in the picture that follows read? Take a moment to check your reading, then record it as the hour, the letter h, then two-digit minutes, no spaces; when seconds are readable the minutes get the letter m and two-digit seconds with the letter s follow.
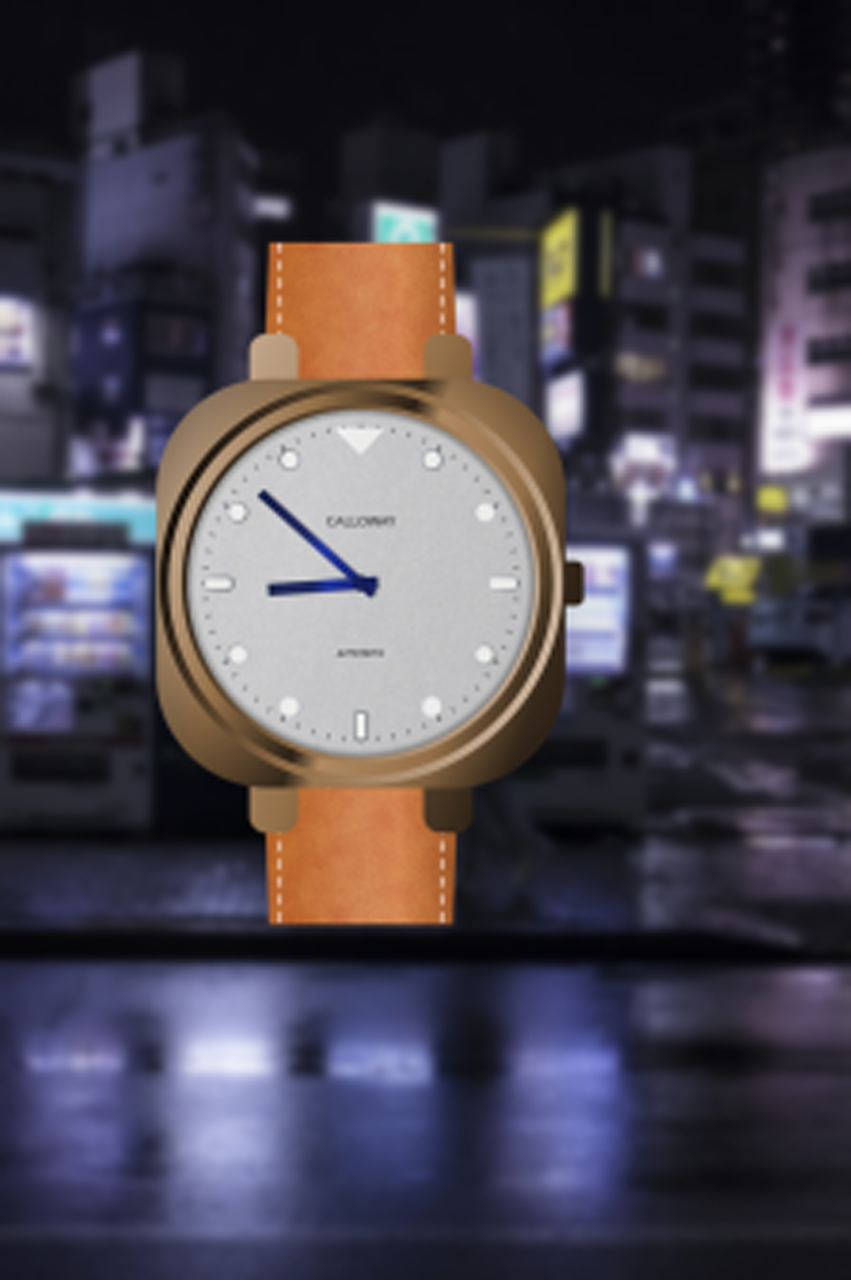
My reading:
8h52
